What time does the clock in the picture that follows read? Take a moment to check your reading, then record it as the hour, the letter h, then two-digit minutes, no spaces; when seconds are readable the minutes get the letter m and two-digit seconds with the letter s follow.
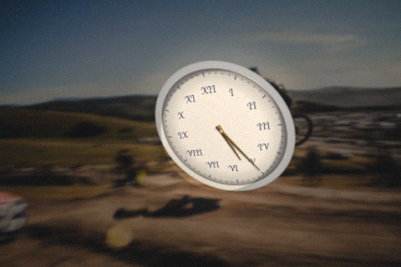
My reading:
5h25
